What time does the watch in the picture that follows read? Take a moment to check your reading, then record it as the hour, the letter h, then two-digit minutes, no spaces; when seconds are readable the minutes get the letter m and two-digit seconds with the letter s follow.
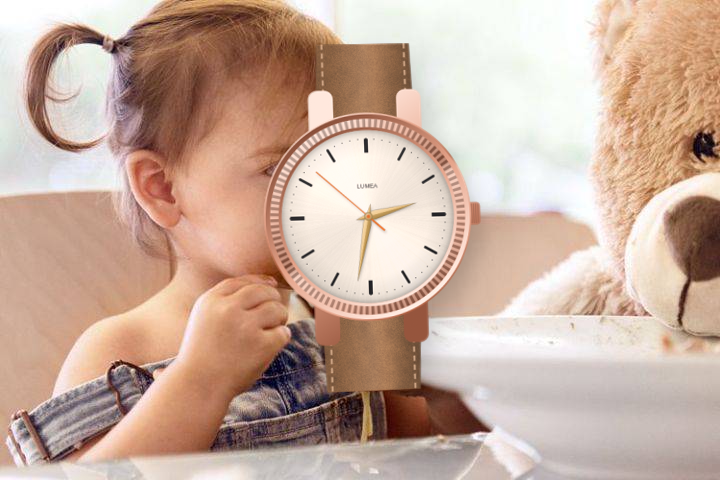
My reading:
2h31m52s
